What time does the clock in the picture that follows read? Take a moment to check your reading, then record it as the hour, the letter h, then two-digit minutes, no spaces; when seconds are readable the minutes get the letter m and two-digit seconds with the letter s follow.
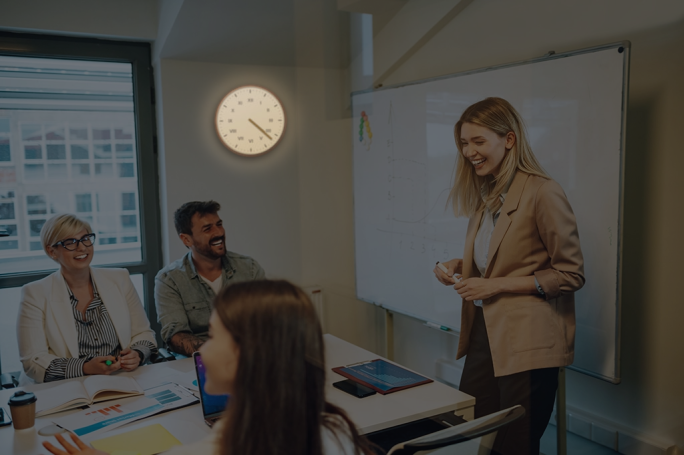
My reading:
4h22
